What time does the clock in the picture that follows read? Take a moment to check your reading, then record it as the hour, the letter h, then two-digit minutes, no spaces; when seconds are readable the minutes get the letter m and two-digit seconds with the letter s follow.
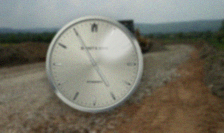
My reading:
4h55
